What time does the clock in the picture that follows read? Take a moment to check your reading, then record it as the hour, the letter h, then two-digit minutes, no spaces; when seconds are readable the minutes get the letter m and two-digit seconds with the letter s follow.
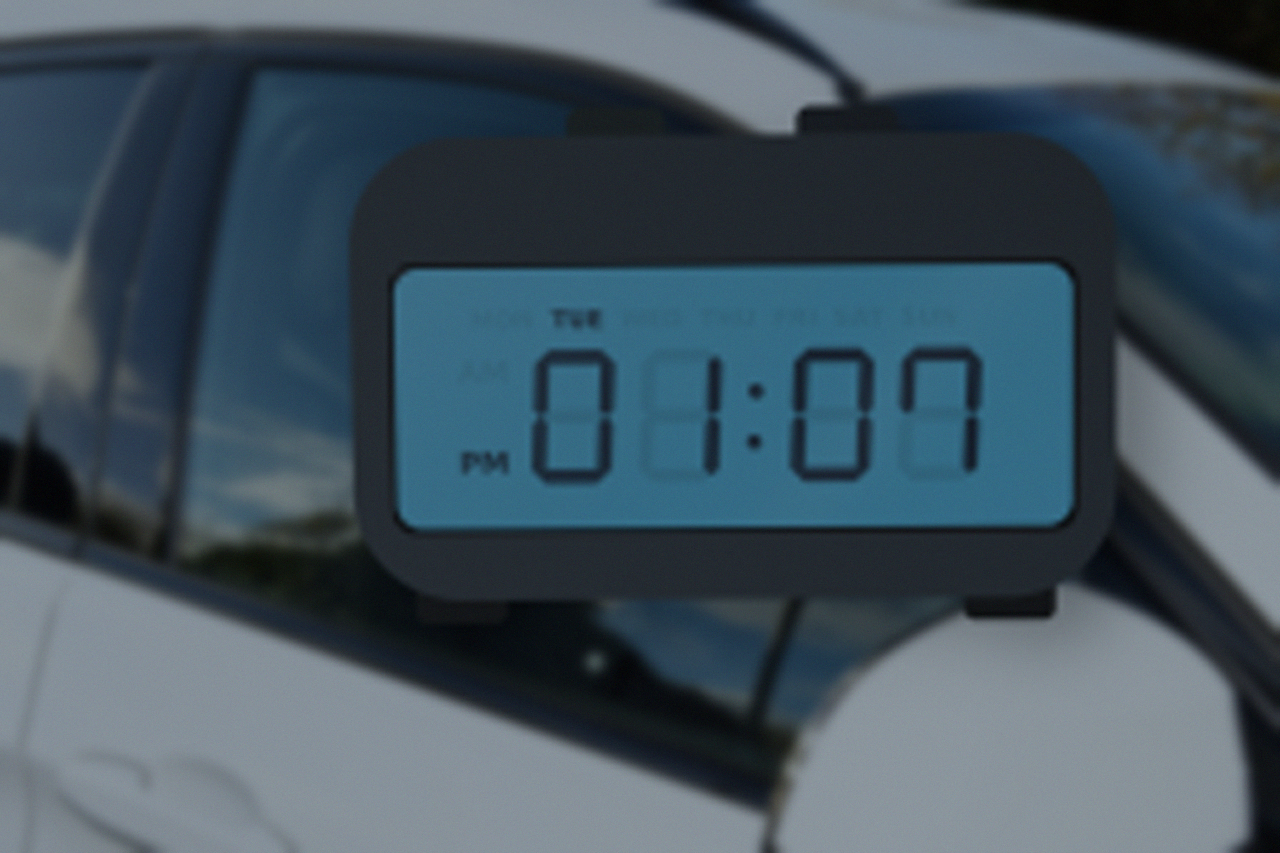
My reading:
1h07
